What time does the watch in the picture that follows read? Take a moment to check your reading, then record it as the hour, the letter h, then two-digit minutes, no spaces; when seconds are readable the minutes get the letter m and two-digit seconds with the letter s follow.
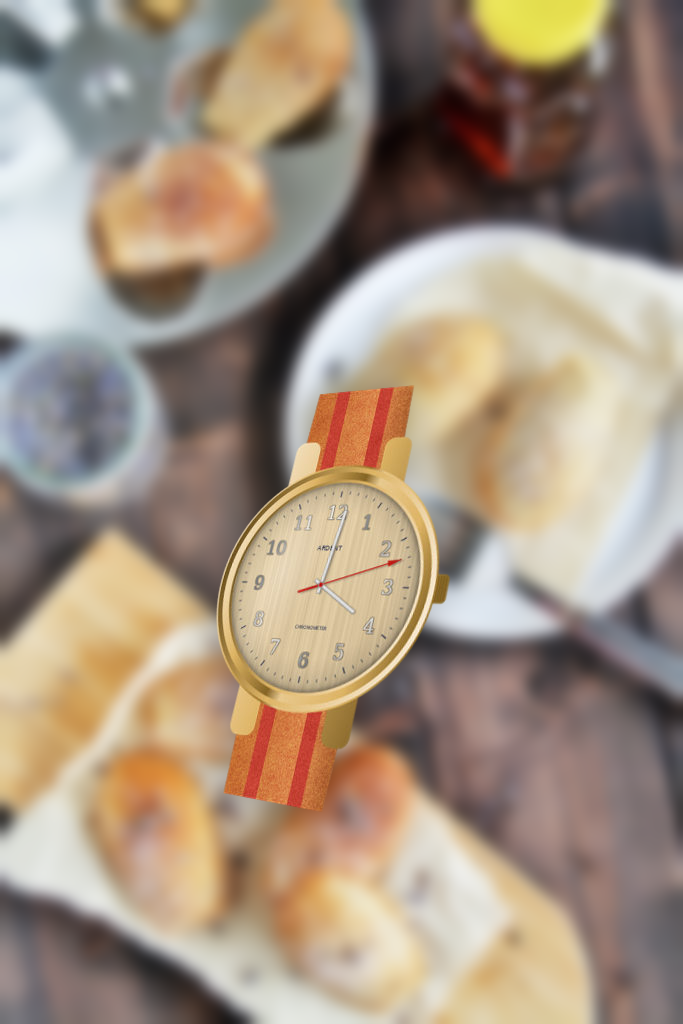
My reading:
4h01m12s
